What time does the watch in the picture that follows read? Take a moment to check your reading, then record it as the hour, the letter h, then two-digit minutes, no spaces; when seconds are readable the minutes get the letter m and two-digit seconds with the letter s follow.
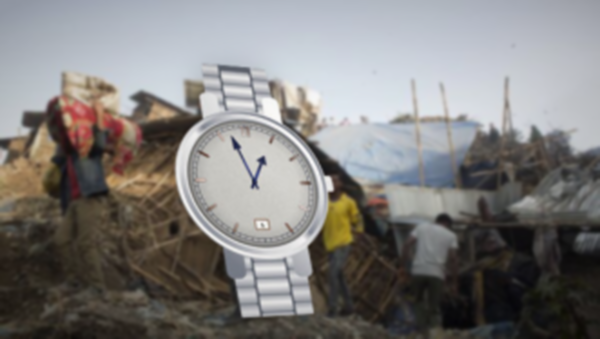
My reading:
12h57
